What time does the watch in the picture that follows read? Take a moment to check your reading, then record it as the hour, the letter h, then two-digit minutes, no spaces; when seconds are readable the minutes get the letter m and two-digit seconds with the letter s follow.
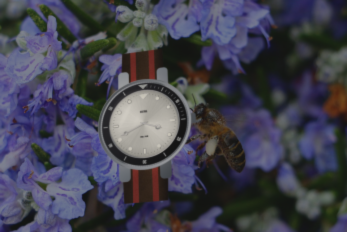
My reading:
3h41
